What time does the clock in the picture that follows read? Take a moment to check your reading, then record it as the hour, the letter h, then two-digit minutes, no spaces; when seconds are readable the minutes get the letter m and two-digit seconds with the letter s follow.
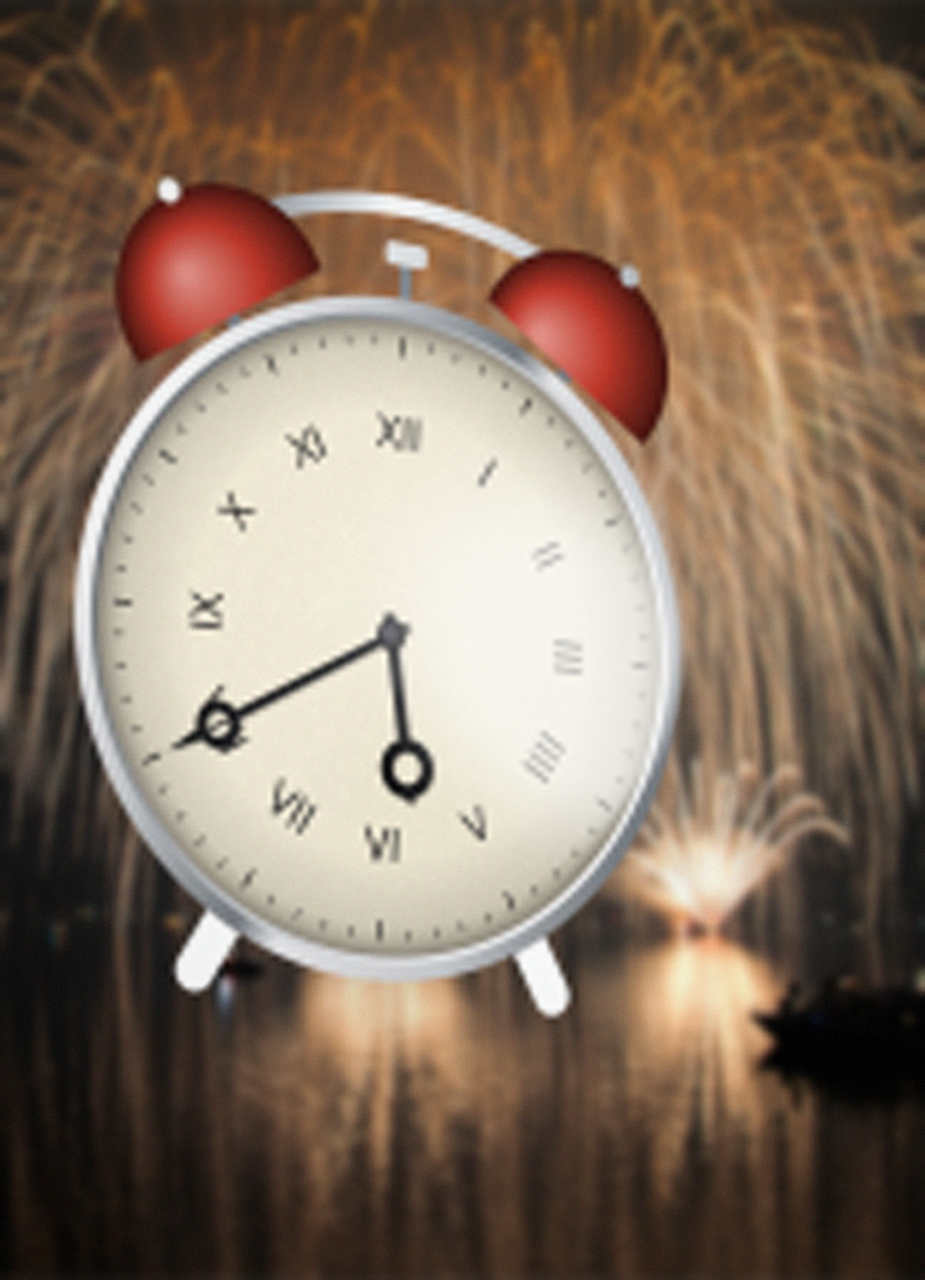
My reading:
5h40
